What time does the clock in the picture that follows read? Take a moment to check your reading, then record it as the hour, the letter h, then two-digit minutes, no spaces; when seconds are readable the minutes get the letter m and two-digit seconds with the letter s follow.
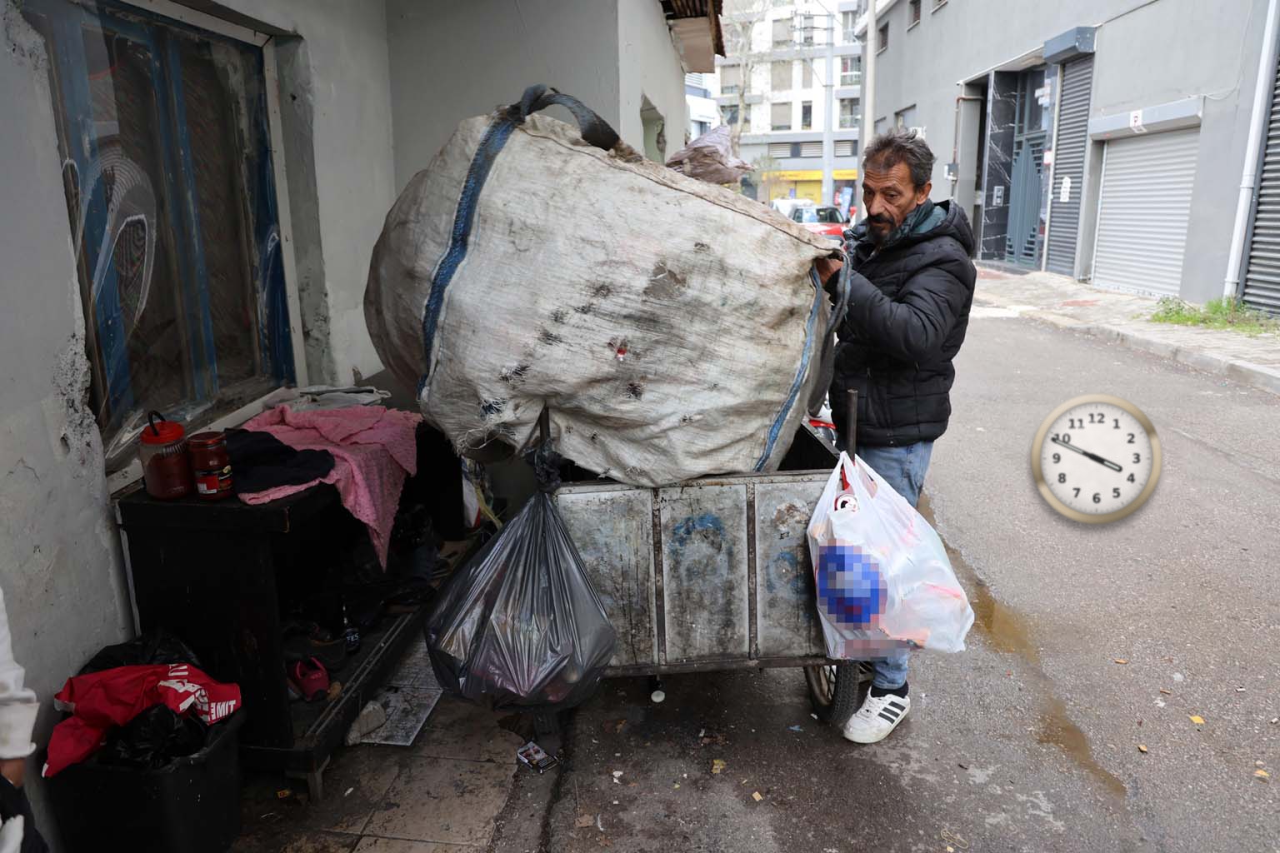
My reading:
3h49
